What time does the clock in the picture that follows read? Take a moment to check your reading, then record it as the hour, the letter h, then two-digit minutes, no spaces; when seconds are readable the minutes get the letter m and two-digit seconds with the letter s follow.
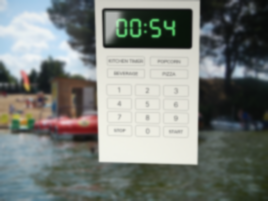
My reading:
0h54
